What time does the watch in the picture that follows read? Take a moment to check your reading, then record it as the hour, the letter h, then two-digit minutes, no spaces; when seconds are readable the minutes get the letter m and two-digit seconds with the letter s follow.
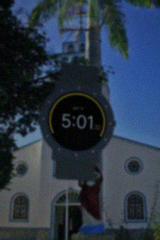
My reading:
5h01
